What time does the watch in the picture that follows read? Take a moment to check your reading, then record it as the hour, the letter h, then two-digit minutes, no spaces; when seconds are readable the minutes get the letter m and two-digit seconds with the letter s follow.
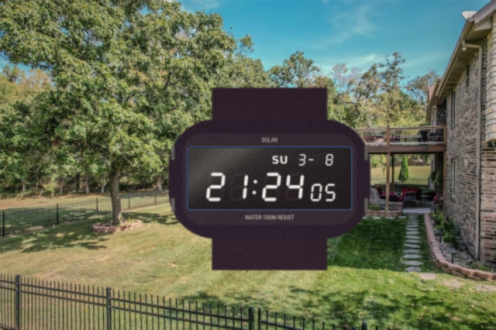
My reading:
21h24m05s
